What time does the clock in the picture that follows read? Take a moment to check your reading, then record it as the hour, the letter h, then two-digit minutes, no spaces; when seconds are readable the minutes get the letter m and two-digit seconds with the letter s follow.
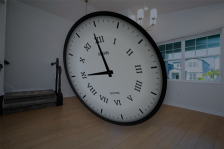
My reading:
8h59
